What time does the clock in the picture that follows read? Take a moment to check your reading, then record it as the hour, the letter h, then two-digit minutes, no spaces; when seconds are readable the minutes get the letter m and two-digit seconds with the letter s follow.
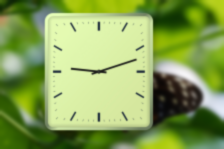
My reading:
9h12
